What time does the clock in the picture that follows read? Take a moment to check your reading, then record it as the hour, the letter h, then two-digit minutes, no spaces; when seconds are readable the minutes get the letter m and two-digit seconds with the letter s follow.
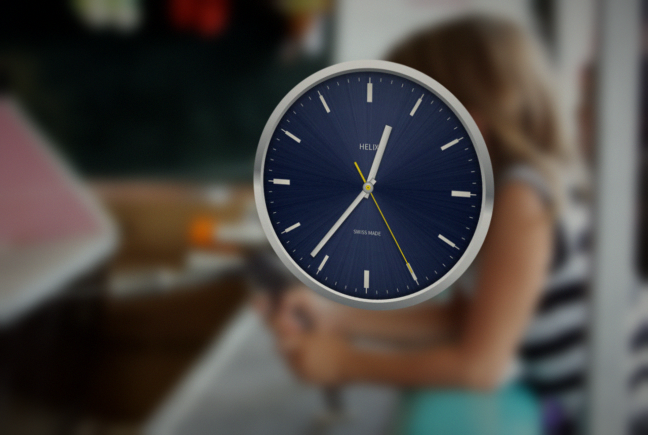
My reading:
12h36m25s
